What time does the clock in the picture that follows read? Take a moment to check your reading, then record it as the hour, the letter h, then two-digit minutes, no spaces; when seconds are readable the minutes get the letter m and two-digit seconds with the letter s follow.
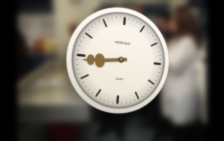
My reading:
8h44
